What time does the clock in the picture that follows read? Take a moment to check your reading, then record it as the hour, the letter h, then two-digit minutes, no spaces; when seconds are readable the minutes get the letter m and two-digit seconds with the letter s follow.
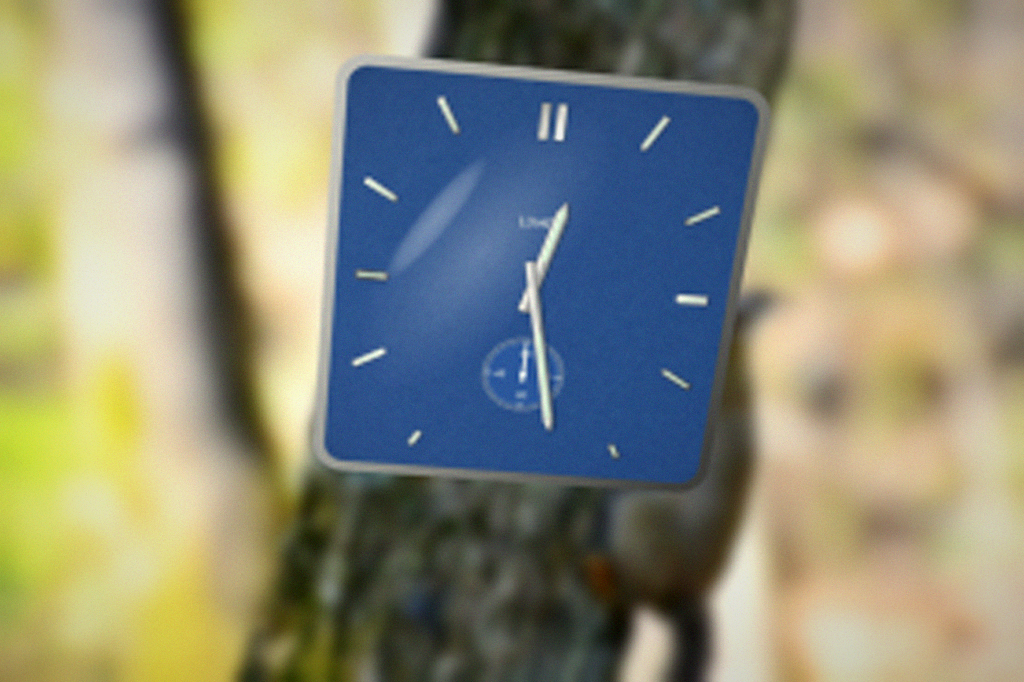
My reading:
12h28
